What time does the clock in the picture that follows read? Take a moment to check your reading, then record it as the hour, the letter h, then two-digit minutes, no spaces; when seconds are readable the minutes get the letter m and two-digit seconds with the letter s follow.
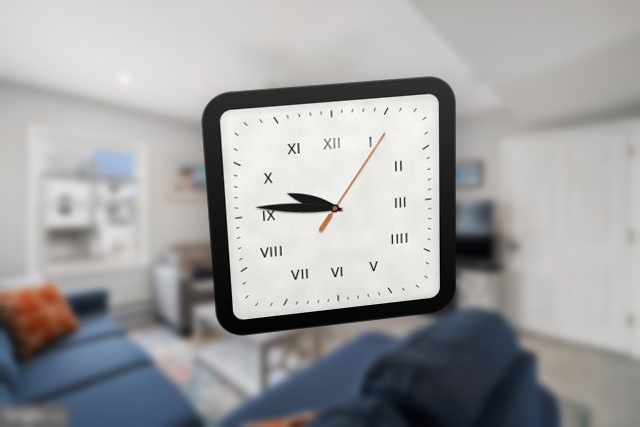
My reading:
9h46m06s
